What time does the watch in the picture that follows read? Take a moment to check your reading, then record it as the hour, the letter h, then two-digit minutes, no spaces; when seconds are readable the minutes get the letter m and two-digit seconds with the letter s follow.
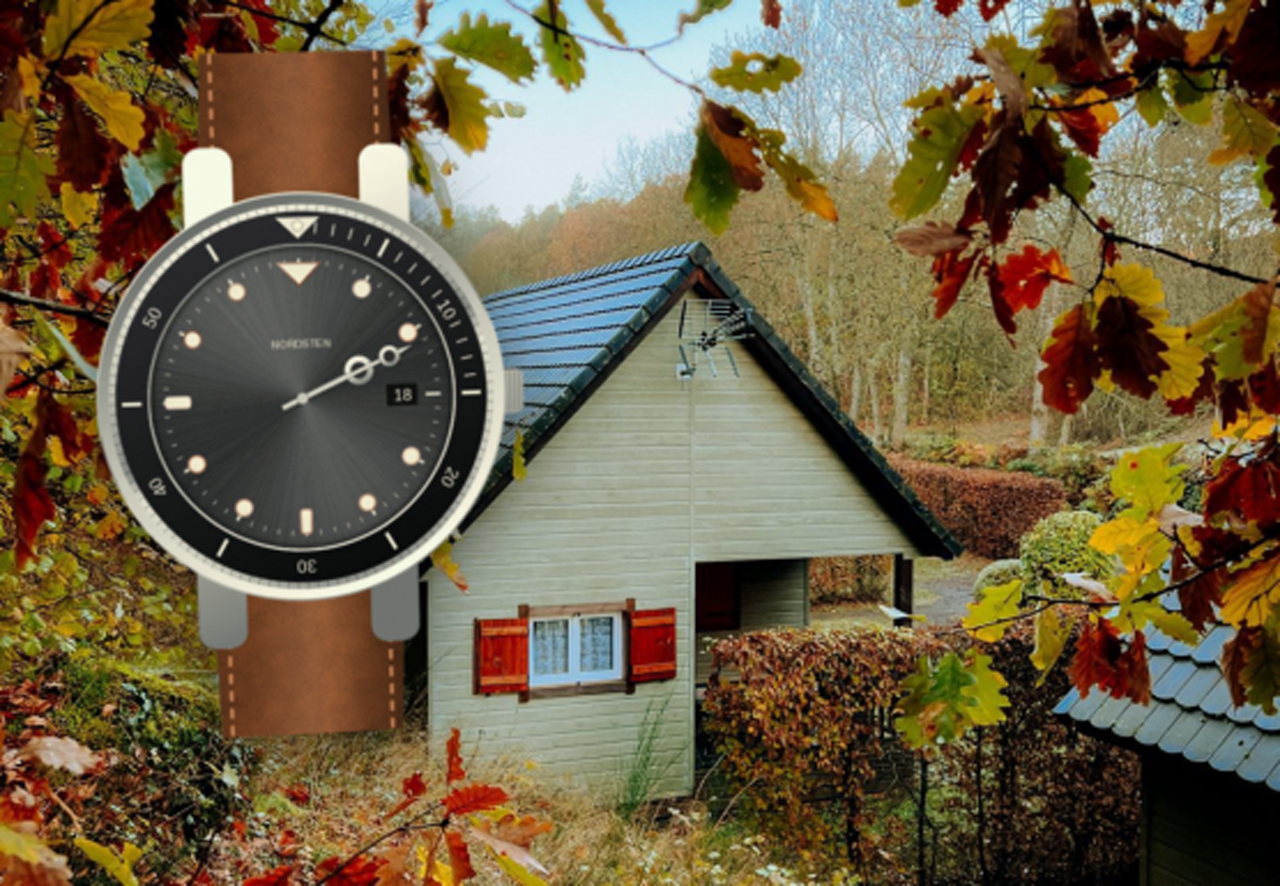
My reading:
2h11
